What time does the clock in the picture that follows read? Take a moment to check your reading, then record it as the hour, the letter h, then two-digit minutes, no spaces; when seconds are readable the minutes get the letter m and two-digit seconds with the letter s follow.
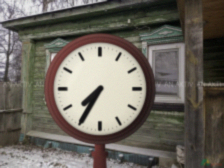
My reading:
7h35
